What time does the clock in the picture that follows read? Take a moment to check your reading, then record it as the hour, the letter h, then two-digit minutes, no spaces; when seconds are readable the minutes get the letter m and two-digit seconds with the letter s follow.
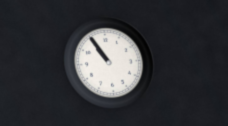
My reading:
10h55
